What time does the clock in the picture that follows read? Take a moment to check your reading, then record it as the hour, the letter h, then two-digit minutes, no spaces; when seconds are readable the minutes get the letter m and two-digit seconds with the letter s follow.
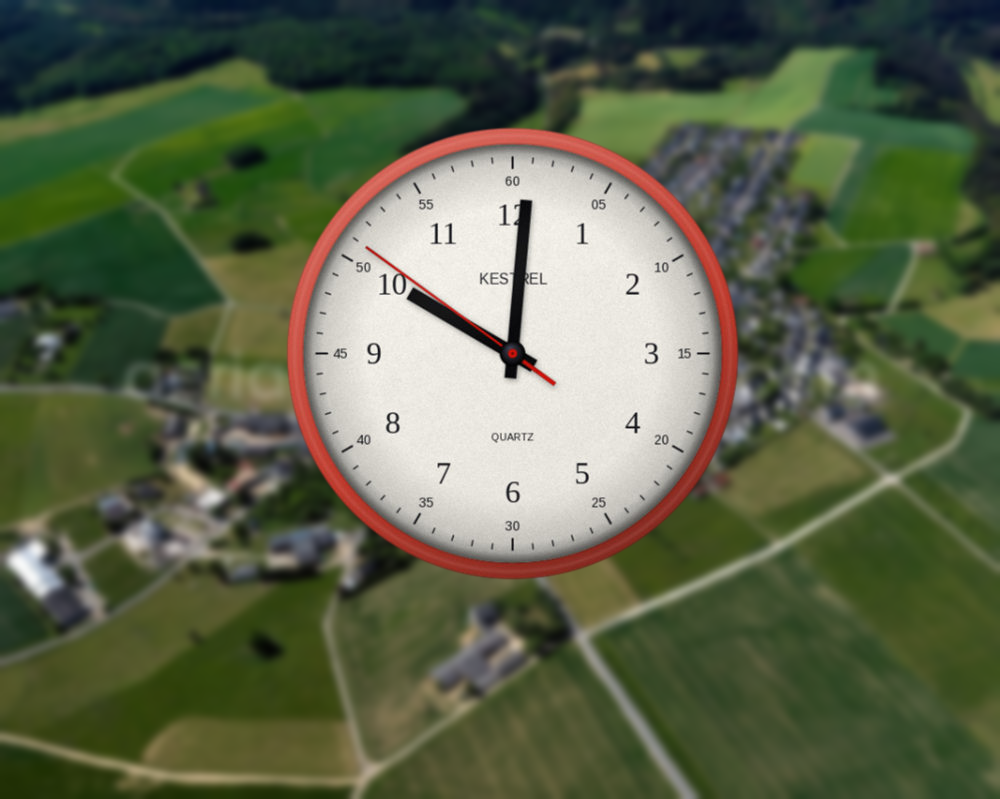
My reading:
10h00m51s
